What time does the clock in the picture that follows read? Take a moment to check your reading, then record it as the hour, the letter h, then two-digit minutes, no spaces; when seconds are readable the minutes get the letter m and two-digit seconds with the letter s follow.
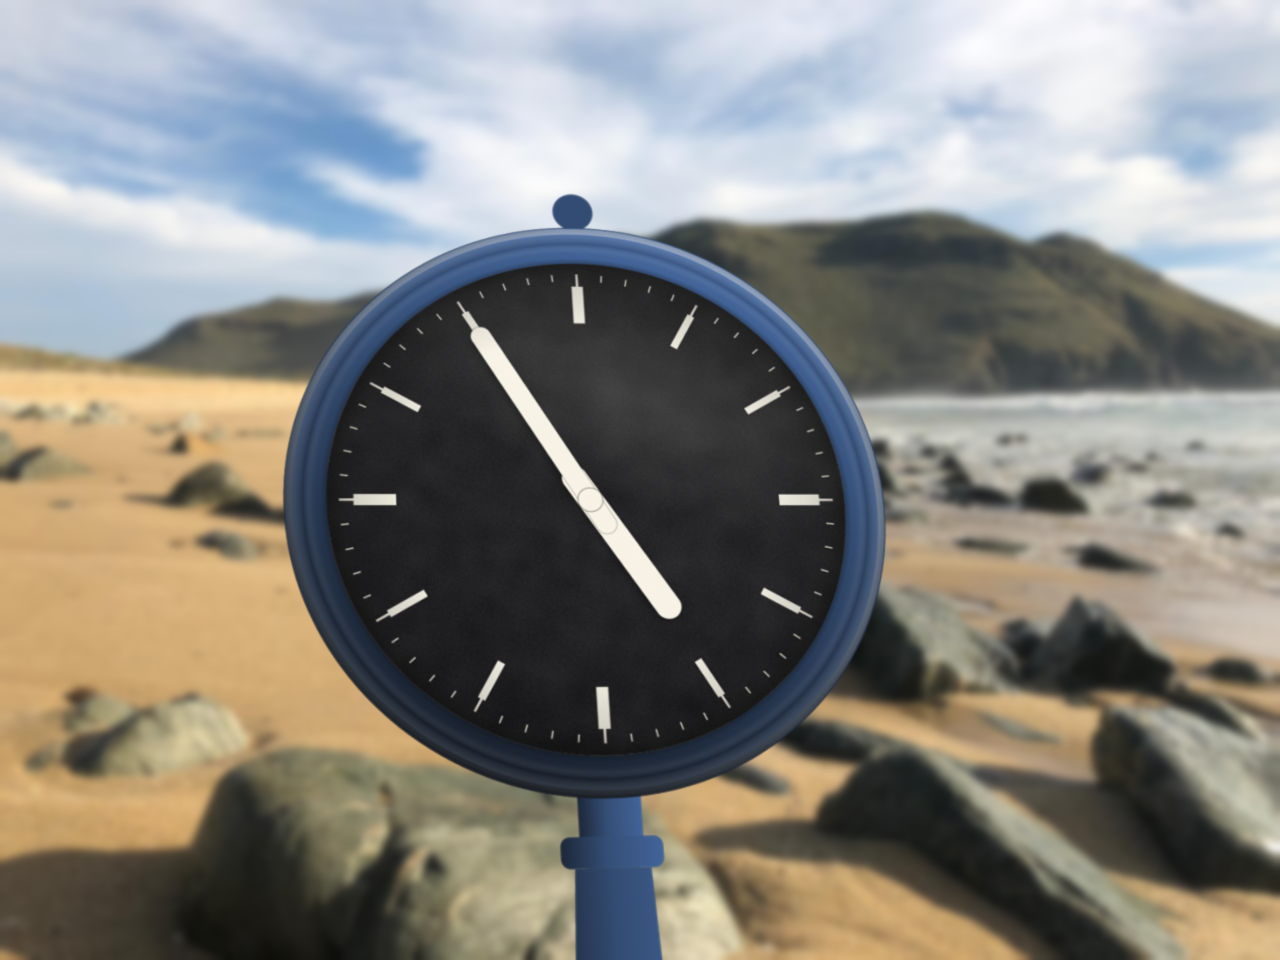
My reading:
4h55
